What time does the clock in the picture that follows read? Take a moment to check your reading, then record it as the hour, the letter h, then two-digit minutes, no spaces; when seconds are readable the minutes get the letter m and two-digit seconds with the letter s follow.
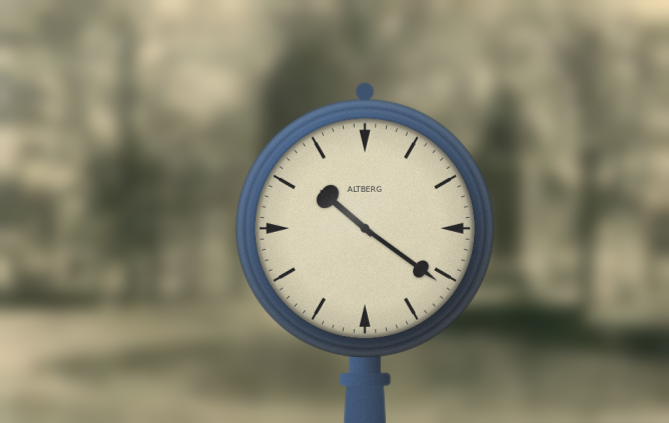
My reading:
10h21
